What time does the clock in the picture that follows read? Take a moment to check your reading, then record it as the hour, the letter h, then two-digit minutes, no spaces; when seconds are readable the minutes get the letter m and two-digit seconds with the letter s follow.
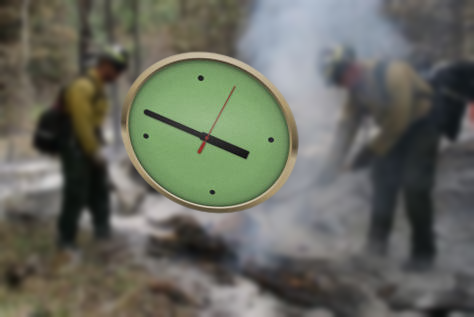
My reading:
3h49m05s
